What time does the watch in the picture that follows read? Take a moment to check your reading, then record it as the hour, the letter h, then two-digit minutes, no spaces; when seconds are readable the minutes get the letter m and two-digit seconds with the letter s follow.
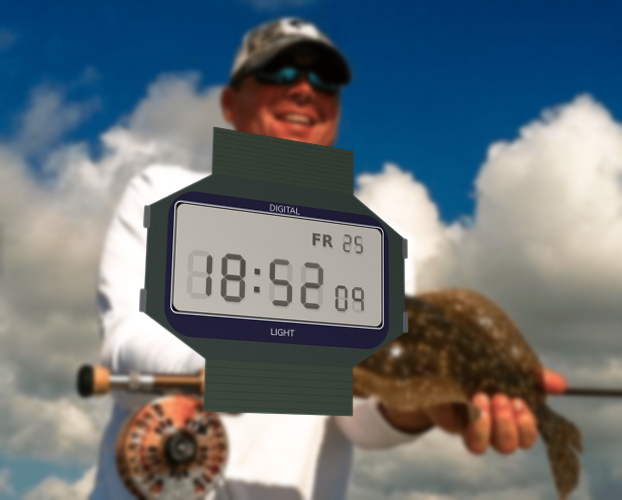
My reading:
18h52m09s
